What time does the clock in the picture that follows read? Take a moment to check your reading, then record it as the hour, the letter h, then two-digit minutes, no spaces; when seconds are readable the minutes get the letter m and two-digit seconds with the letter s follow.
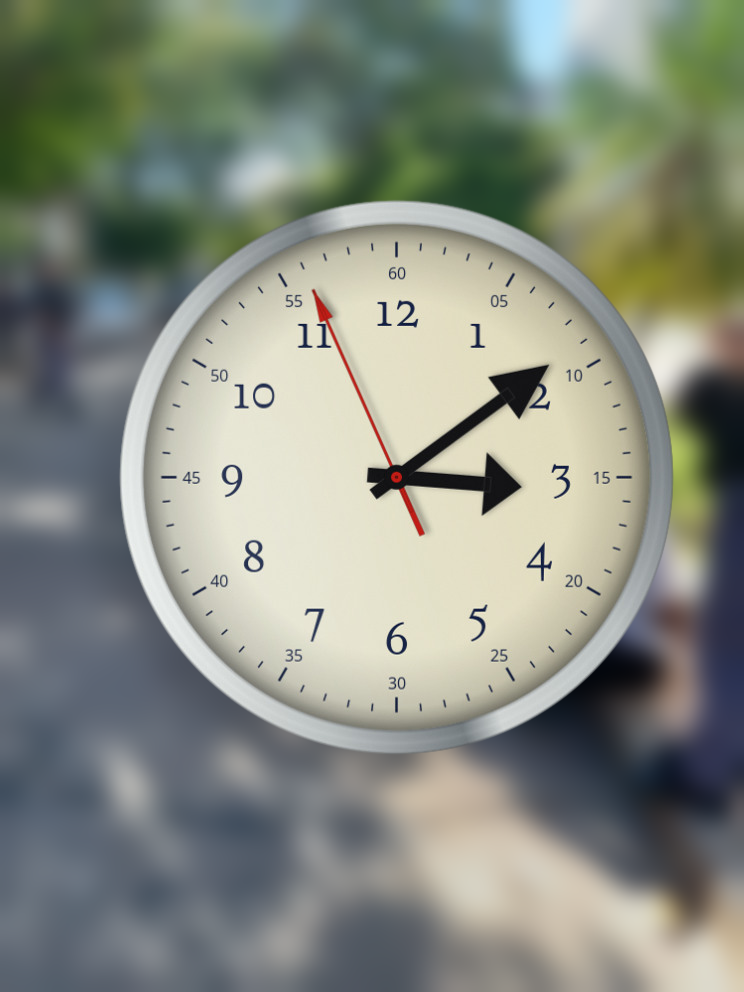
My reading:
3h08m56s
